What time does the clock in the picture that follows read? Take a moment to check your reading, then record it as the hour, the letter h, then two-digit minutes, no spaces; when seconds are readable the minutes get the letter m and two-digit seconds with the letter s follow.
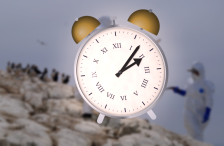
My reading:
2h07
